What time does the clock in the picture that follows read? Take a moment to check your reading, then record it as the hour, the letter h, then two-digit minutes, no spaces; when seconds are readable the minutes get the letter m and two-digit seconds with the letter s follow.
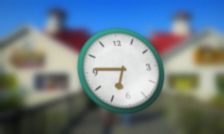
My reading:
6h46
